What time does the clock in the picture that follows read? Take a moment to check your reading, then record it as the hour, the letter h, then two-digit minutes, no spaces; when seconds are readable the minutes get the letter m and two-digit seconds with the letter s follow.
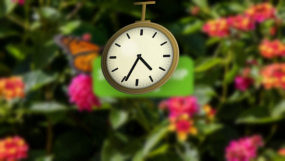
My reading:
4h34
